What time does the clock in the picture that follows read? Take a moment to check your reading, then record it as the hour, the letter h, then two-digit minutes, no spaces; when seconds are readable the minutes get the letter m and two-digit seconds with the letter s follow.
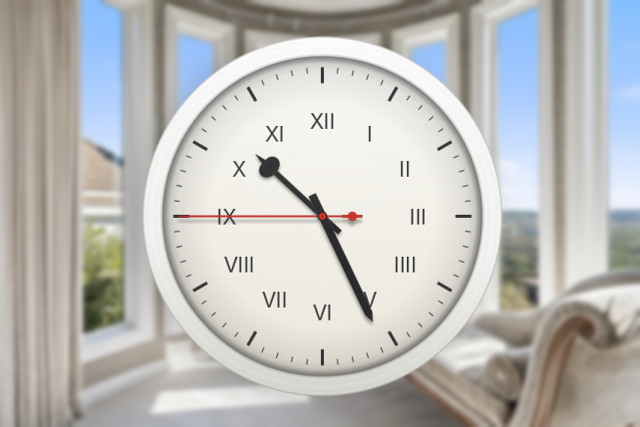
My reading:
10h25m45s
